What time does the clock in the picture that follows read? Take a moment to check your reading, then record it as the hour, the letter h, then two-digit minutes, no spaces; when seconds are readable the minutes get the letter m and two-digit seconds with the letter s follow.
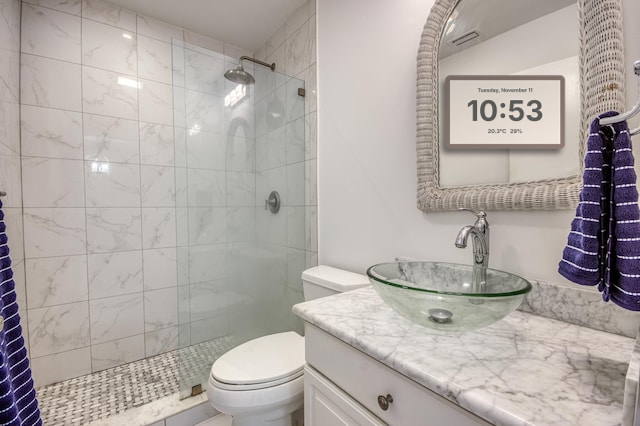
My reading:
10h53
